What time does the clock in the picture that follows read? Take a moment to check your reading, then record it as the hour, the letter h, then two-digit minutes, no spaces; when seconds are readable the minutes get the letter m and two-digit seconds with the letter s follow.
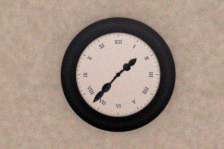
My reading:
1h37
